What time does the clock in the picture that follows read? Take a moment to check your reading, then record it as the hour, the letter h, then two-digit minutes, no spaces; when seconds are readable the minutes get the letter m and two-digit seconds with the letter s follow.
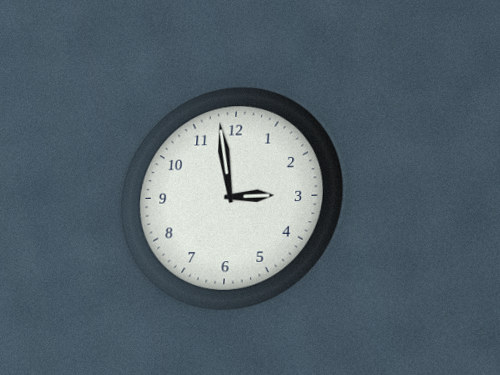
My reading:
2h58
